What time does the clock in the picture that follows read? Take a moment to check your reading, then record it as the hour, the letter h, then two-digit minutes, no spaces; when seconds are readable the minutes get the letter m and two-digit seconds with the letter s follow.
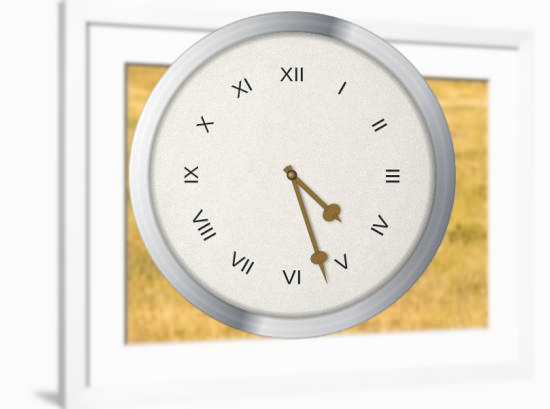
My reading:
4h27
